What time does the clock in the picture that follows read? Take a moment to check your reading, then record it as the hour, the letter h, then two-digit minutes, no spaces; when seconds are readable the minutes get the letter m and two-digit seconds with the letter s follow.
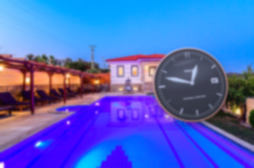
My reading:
12h48
